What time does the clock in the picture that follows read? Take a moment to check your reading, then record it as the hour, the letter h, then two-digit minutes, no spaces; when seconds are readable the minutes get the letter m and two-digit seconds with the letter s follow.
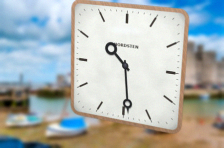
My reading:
10h29
